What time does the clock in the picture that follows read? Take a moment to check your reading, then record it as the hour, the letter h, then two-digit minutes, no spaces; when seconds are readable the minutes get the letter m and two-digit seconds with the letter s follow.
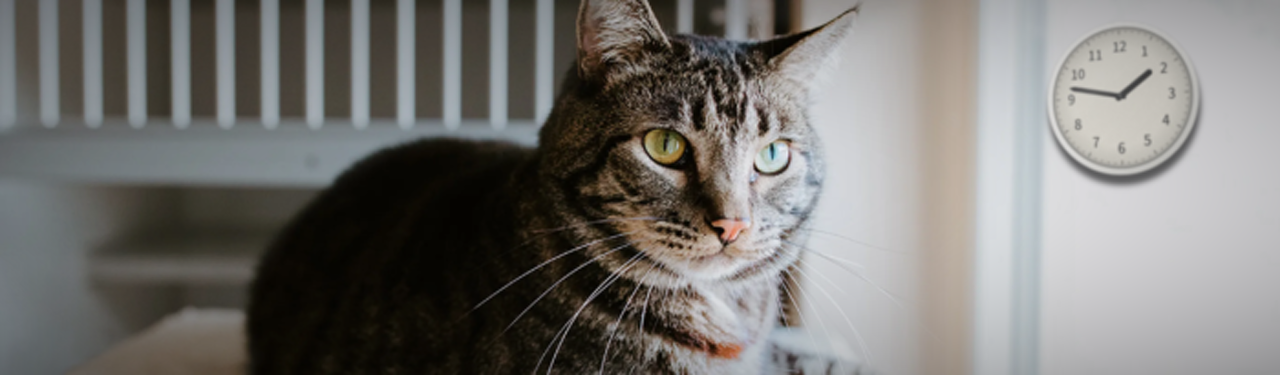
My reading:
1h47
